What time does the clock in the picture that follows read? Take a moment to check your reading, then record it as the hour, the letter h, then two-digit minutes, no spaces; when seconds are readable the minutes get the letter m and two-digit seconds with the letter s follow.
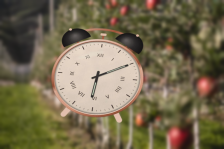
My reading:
6h10
